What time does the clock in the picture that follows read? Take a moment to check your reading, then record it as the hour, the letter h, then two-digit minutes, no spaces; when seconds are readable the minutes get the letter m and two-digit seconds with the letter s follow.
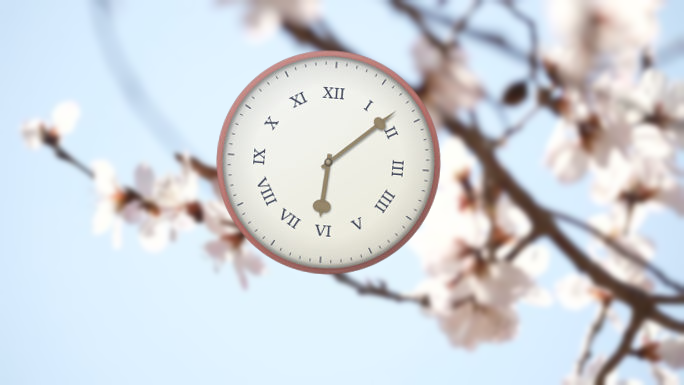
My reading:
6h08
